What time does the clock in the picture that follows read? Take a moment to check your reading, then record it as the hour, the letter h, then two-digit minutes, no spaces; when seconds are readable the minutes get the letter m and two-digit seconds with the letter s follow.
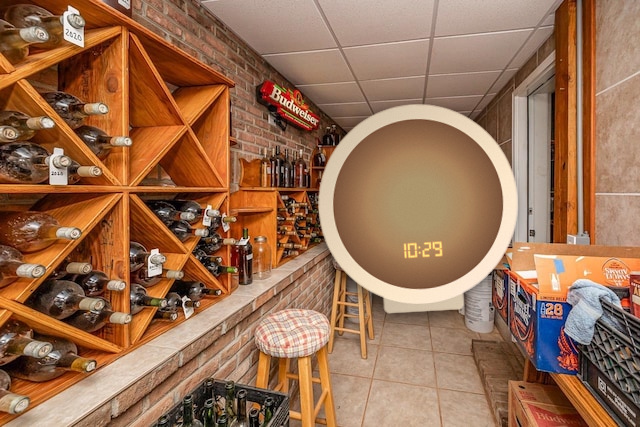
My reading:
10h29
